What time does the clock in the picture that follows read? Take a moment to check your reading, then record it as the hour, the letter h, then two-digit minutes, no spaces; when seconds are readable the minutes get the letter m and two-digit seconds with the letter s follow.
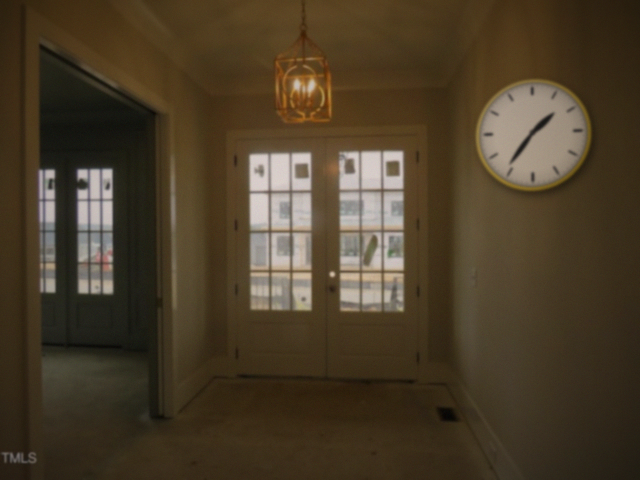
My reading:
1h36
